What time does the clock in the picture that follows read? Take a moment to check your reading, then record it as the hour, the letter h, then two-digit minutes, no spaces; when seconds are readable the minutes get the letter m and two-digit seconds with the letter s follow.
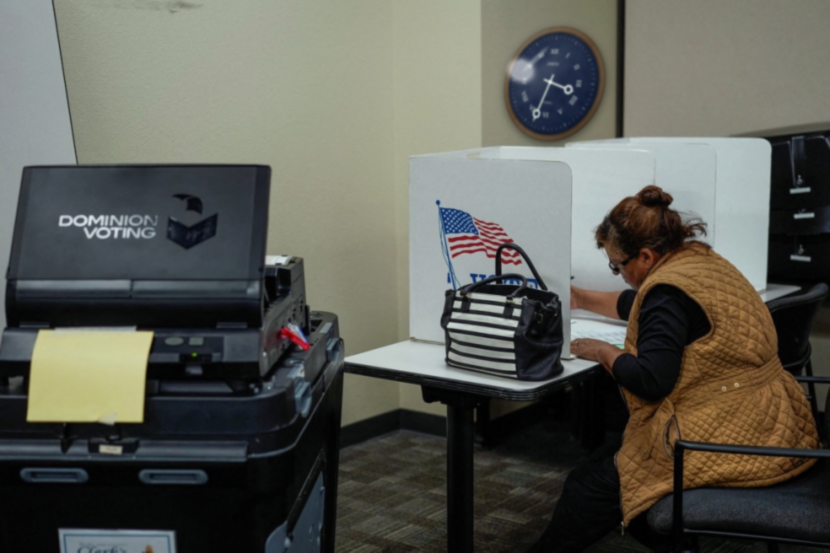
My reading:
3h33
